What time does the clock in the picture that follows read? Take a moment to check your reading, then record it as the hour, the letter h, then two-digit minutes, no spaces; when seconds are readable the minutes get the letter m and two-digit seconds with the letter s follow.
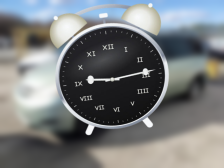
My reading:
9h14
